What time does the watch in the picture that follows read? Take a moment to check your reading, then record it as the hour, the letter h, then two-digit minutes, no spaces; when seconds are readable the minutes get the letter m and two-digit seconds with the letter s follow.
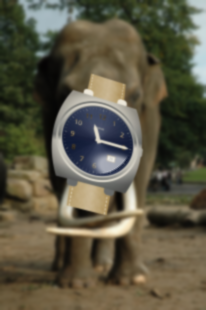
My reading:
11h15
